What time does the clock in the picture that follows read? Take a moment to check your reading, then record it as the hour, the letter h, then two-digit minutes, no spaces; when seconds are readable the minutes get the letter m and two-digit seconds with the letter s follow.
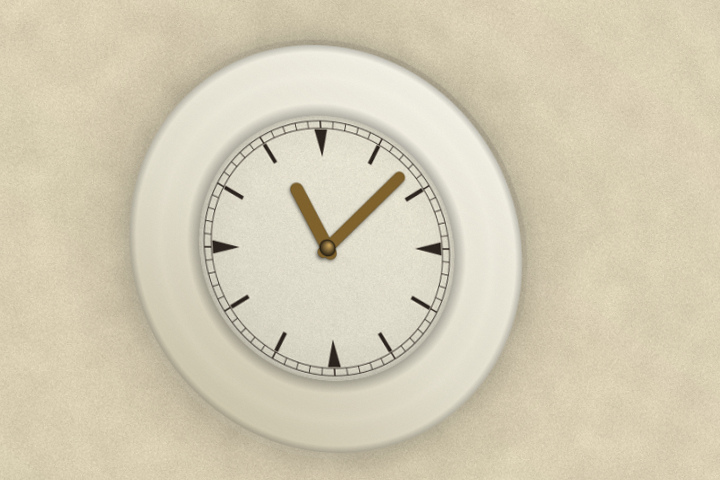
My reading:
11h08
